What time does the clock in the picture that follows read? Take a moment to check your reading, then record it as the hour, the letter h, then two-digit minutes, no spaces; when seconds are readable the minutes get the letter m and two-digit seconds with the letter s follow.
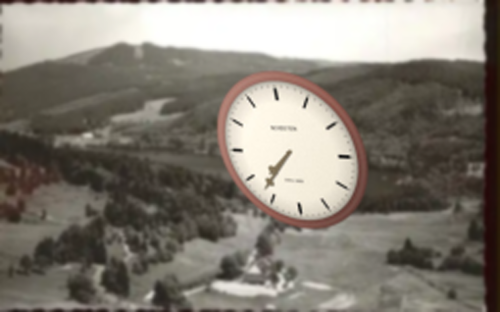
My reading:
7h37
